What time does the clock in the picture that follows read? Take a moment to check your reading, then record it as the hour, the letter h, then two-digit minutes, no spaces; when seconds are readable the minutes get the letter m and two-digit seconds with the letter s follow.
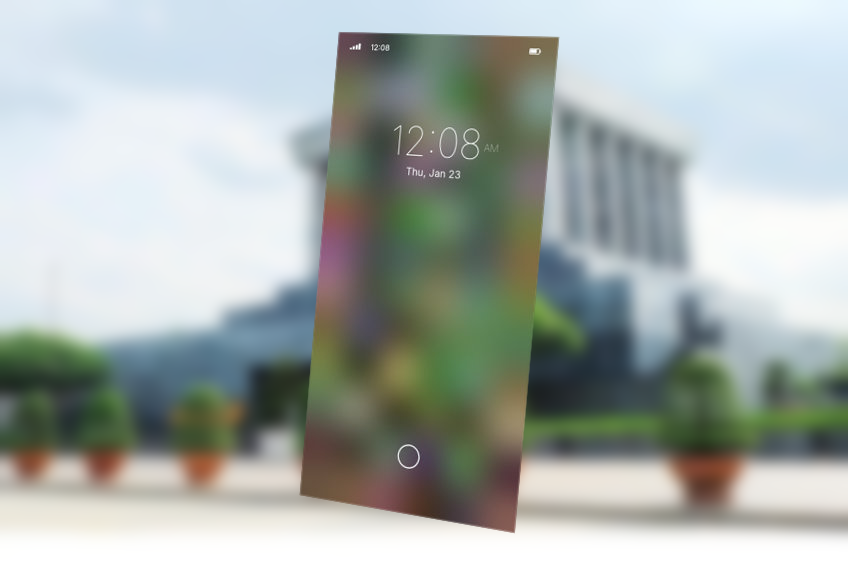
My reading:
12h08
